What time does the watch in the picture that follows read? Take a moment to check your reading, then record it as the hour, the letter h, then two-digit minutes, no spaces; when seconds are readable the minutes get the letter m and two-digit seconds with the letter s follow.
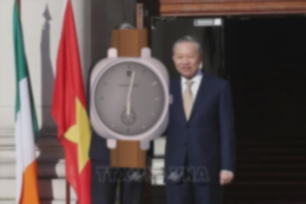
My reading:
6h02
